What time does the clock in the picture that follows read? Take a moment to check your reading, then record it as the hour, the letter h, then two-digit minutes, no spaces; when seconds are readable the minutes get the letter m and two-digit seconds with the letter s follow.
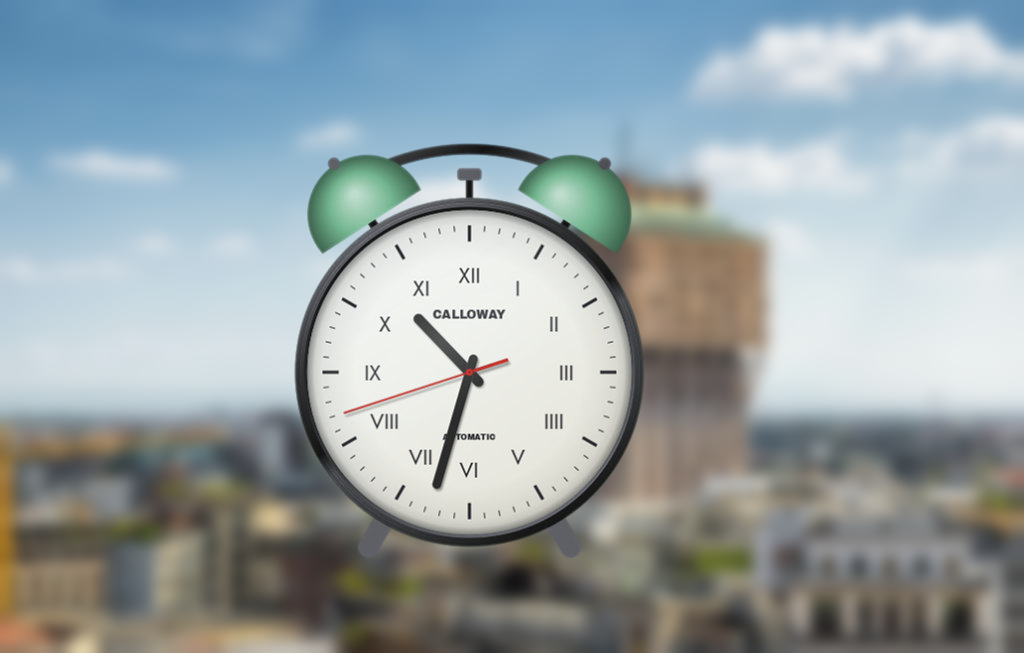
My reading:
10h32m42s
